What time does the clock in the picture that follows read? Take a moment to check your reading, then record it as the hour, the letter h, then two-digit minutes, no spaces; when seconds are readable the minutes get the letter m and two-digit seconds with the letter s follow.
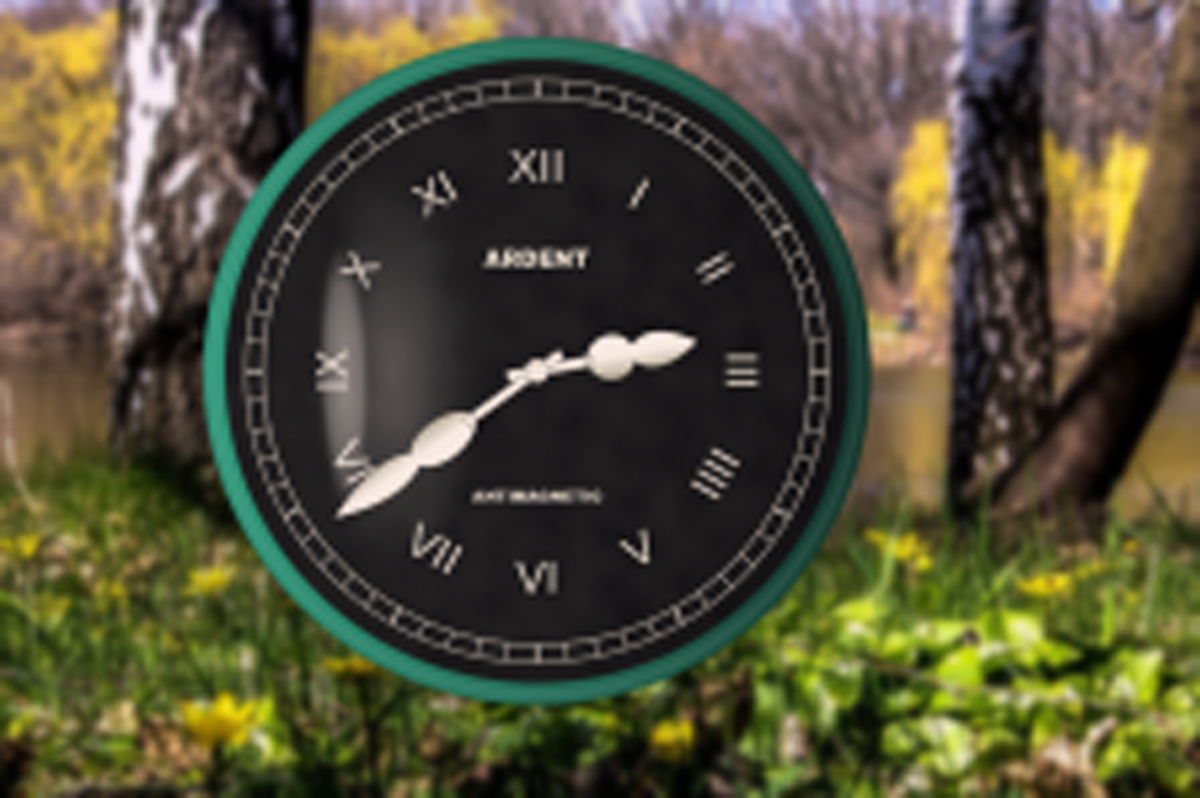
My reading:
2h39
